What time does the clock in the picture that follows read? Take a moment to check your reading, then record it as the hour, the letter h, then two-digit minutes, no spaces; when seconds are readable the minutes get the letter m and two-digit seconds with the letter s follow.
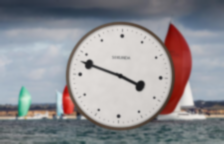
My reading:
3h48
